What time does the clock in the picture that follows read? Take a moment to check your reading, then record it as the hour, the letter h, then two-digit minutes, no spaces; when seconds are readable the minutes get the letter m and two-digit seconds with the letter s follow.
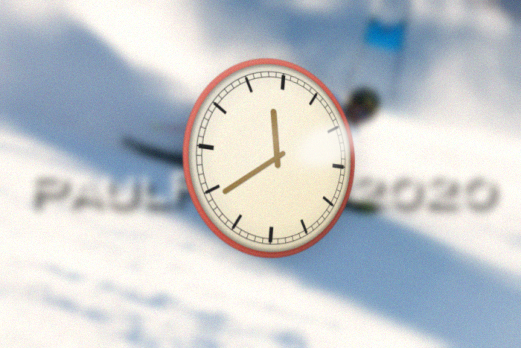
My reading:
11h39
